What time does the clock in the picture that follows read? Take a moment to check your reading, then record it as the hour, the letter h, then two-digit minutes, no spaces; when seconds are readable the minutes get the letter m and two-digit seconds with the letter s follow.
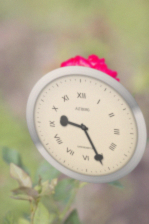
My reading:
9h26
